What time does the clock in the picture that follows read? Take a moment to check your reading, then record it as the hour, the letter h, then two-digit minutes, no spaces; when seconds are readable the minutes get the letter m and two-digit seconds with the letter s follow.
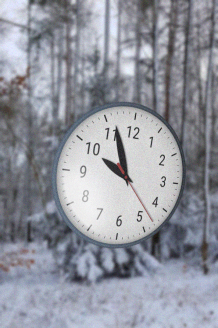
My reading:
9h56m23s
